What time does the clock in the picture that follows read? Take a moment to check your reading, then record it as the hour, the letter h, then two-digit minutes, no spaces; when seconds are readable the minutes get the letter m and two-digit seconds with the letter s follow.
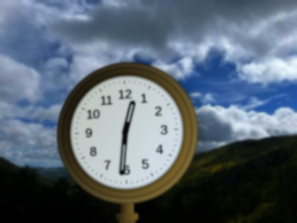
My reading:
12h31
